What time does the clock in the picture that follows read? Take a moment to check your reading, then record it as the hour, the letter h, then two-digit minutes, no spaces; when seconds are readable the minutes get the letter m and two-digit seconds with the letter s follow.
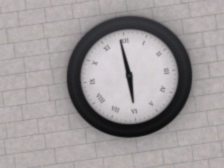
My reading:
5h59
